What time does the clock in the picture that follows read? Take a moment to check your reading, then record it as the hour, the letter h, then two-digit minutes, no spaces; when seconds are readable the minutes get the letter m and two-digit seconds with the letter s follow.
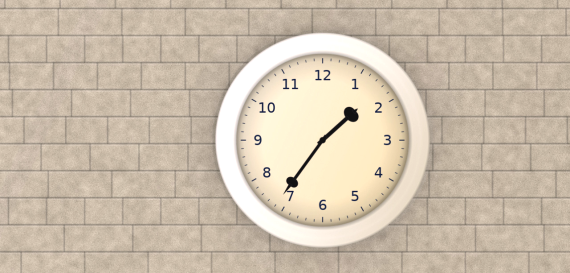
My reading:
1h36
